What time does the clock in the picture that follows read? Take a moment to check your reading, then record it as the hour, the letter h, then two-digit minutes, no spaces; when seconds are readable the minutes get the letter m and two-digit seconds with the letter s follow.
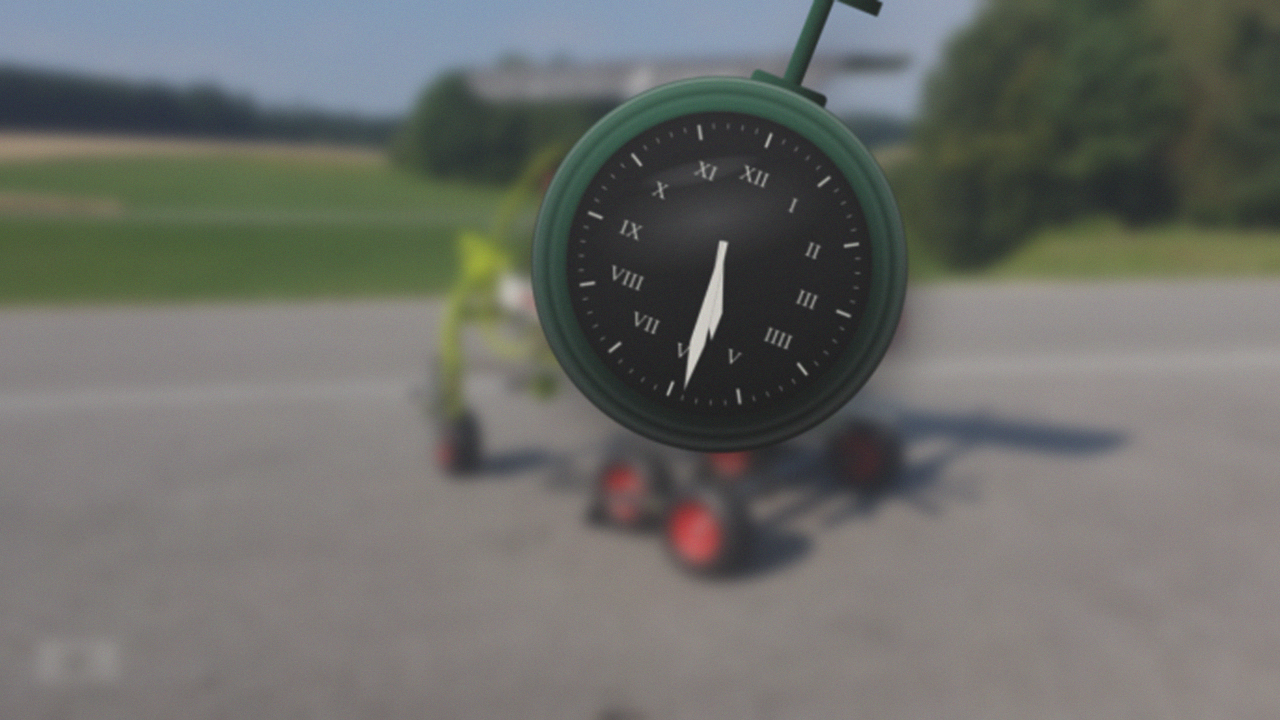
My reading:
5h29
